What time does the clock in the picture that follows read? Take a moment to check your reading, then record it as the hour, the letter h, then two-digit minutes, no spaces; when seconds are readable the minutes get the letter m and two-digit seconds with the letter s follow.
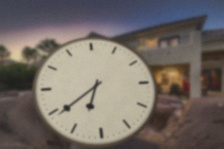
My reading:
6h39
